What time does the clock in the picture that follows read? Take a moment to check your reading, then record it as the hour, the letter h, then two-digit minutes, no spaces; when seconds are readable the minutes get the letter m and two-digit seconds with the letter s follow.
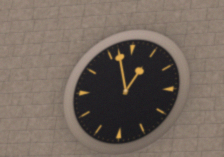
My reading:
12h57
